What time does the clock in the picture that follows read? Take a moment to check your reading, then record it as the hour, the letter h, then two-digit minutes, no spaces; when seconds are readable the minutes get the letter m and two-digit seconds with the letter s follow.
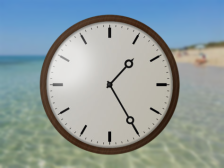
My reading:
1h25
